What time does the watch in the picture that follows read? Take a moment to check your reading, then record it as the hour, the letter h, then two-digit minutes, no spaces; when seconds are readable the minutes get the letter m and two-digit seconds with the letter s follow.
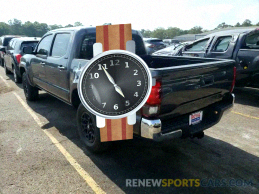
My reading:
4h55
